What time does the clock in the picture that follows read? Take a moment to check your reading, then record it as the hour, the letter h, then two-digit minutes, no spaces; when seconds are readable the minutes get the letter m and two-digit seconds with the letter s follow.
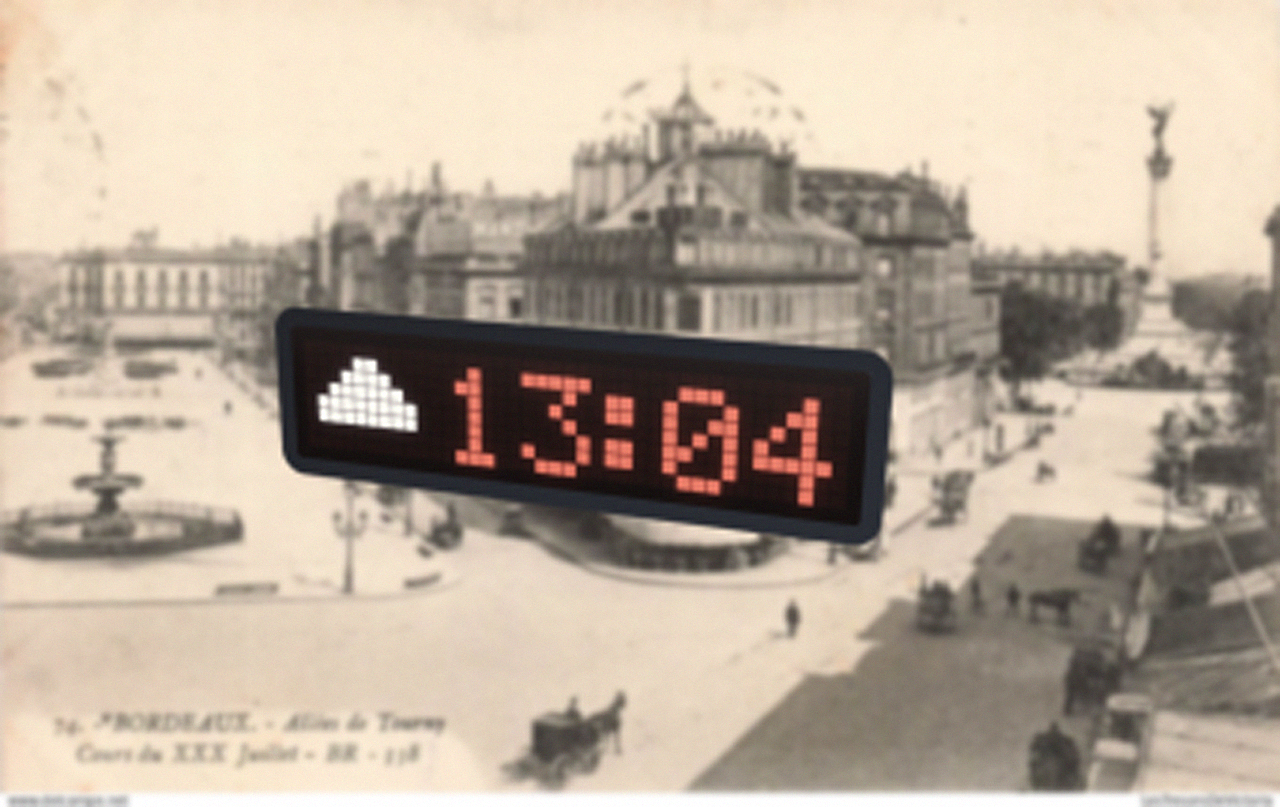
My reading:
13h04
